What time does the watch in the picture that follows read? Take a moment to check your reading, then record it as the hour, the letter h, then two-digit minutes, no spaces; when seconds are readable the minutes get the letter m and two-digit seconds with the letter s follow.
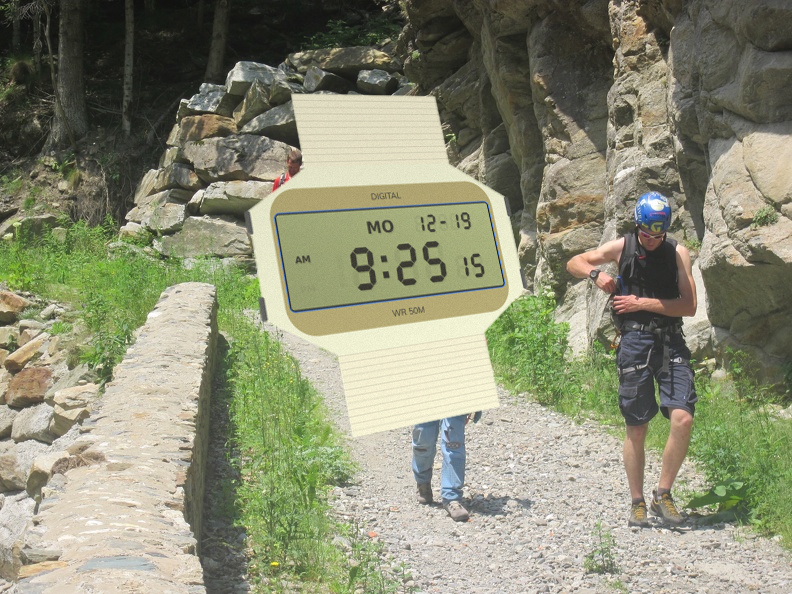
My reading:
9h25m15s
